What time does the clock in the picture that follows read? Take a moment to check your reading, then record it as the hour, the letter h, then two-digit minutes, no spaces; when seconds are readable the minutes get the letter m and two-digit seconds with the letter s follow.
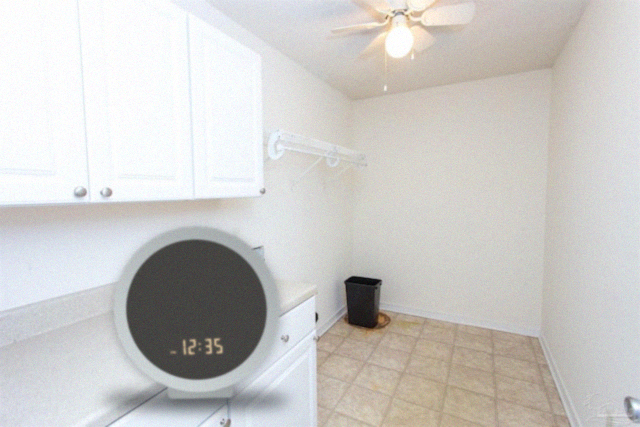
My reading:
12h35
